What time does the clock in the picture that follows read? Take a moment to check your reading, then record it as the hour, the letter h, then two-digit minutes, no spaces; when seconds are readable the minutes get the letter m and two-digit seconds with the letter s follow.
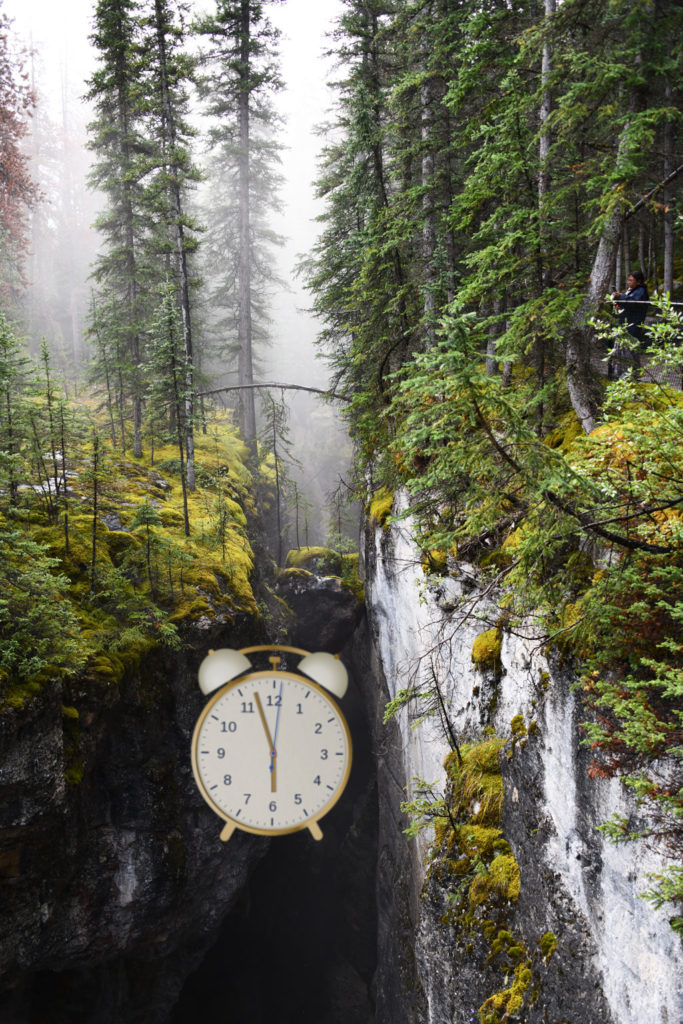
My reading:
5h57m01s
